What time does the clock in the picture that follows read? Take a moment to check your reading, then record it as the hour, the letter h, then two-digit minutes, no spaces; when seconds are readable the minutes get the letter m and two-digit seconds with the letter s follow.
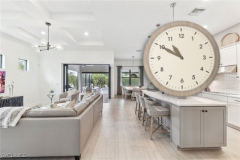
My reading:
10h50
